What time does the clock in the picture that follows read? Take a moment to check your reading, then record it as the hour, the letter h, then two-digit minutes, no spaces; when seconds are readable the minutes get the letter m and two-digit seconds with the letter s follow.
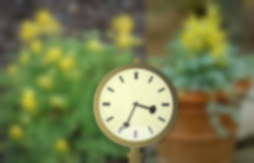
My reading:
3h34
